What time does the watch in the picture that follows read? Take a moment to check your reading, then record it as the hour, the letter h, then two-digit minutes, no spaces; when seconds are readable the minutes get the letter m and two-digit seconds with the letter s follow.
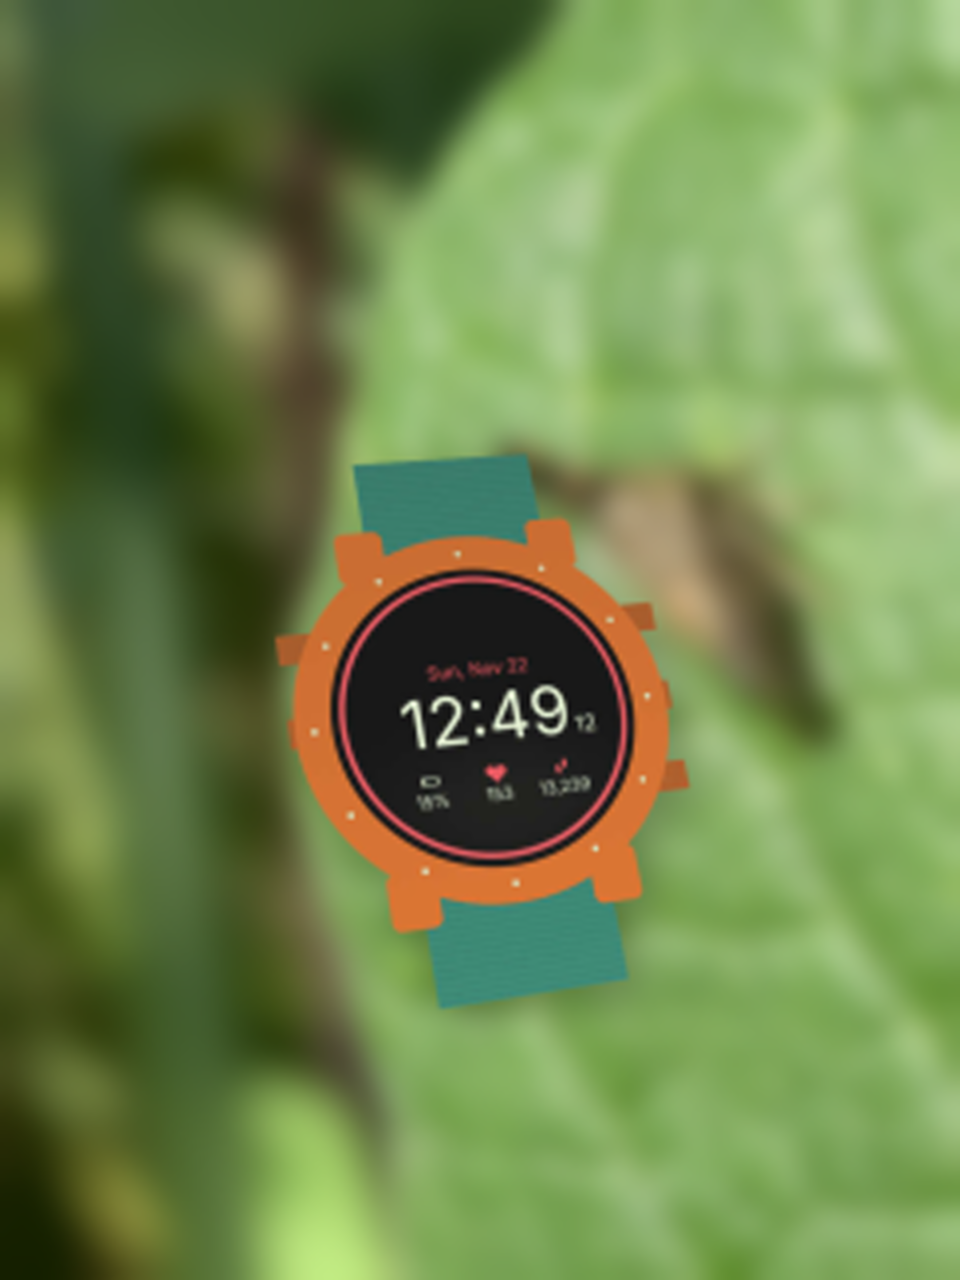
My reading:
12h49
